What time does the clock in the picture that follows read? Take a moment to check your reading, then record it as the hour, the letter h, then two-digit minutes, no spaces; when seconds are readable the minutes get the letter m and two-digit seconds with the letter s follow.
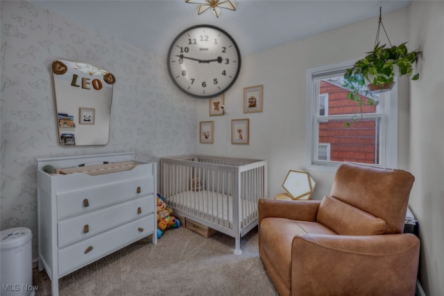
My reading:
2h47
